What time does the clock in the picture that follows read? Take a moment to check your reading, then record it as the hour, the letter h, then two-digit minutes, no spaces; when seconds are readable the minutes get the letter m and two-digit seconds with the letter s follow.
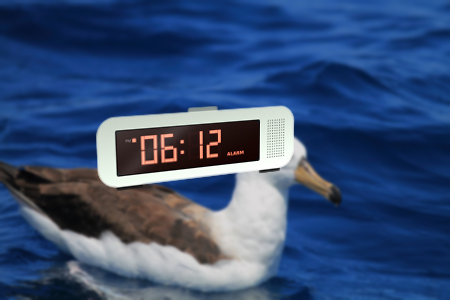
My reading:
6h12
